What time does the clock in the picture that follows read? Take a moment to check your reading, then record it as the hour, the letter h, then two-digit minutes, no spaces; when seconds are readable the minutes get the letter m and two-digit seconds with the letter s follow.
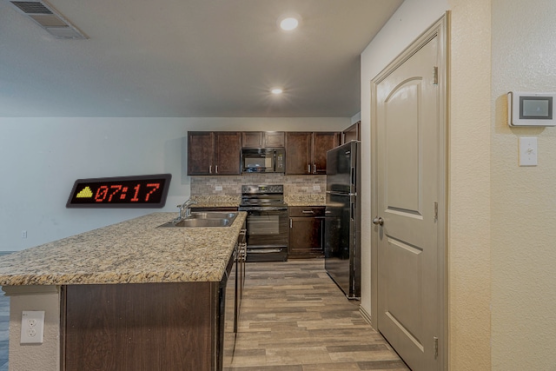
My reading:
7h17
